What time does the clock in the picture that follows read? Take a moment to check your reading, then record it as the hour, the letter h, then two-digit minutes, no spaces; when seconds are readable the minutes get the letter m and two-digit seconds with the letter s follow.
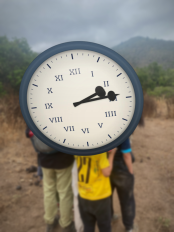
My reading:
2h14
